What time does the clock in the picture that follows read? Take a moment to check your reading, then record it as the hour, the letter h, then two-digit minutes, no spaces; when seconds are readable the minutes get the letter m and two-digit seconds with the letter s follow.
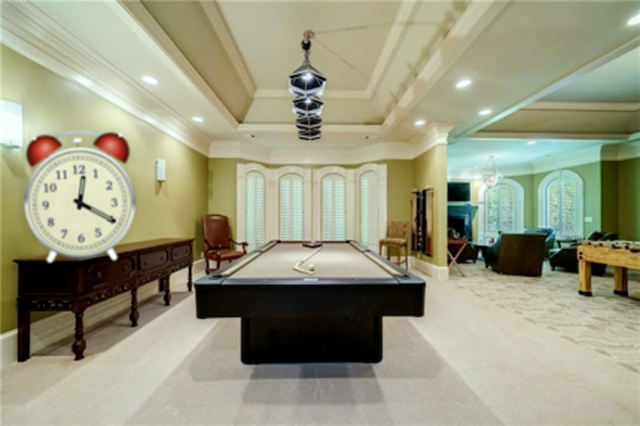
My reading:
12h20
